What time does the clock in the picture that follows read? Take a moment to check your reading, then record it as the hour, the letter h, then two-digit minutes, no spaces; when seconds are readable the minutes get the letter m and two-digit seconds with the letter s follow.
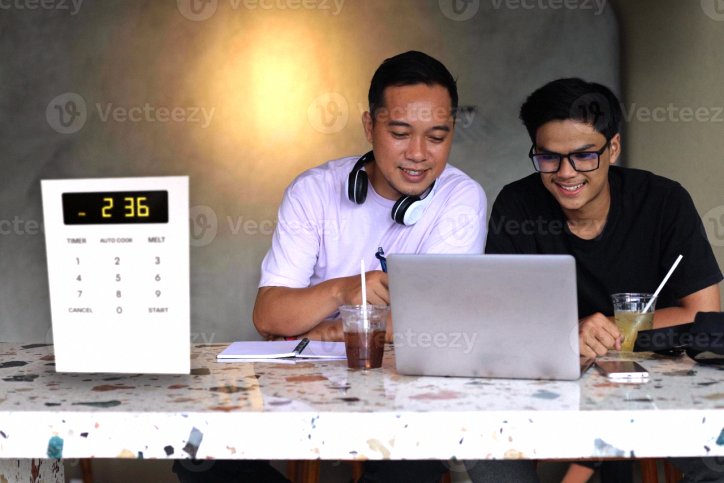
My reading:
2h36
